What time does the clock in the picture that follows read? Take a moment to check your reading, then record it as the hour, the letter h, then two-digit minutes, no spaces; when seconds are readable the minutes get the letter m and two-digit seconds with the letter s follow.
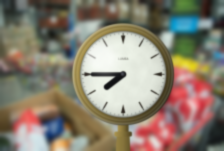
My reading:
7h45
